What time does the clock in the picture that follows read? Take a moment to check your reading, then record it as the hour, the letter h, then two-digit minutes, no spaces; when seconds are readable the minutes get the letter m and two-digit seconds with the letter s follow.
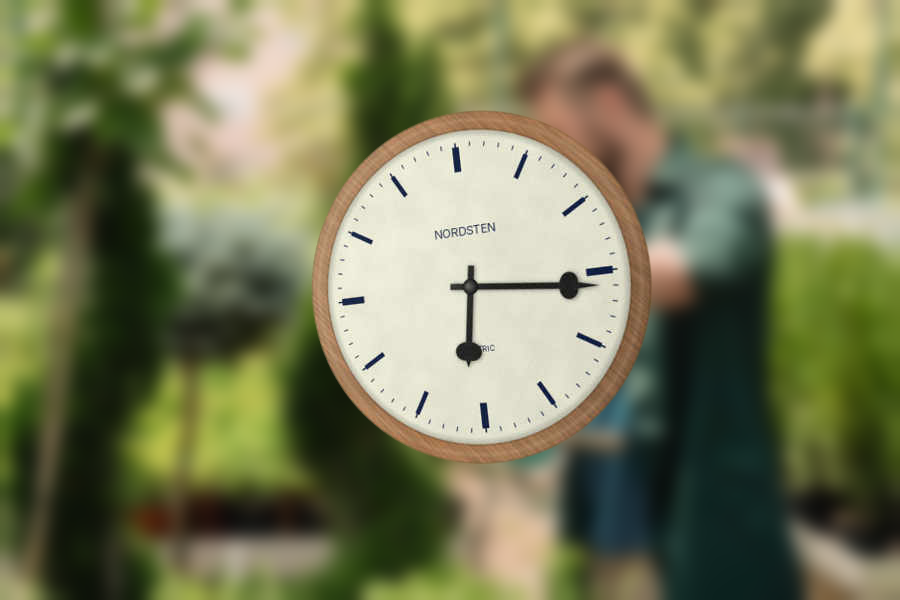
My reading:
6h16
